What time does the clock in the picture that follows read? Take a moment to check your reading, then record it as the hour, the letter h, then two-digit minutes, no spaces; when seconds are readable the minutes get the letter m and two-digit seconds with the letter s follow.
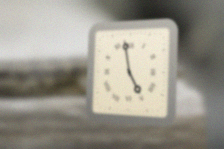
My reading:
4h58
